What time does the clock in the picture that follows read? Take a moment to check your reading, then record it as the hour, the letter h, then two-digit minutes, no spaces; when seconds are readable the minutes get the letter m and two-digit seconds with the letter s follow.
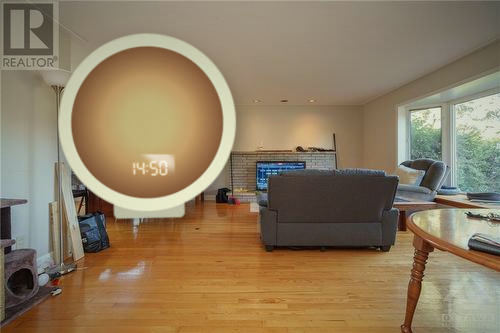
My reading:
14h50
